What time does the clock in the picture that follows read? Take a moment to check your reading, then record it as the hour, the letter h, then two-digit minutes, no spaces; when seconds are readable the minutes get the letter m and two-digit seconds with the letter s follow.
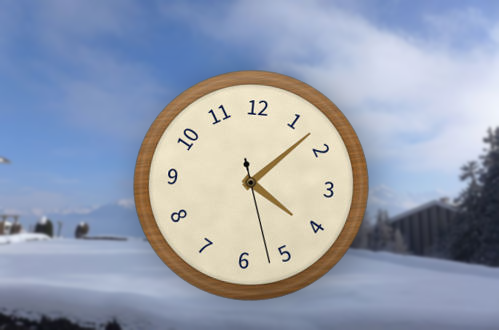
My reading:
4h07m27s
